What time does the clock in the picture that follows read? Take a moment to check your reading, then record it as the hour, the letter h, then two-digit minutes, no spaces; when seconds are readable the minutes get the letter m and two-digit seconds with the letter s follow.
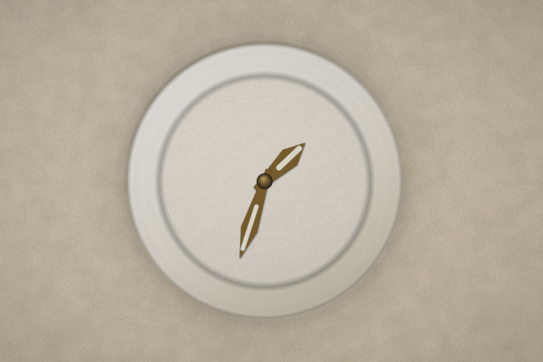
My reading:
1h33
